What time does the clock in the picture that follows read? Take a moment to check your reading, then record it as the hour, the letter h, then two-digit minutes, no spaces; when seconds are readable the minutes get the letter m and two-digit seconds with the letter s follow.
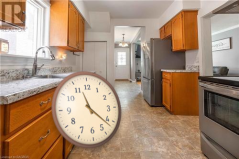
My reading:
11h22
